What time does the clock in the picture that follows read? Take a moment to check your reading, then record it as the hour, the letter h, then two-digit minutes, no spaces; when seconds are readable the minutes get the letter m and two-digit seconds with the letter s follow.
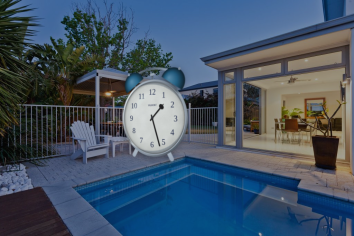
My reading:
1h27
